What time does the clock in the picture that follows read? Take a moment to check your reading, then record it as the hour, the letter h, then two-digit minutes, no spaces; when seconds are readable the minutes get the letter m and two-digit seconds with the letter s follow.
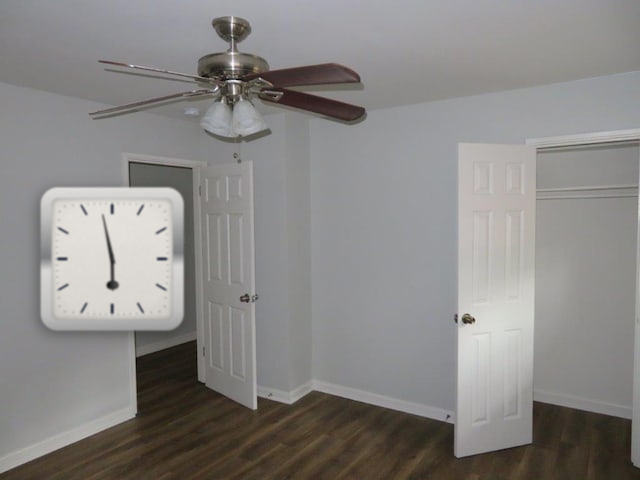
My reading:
5h58
